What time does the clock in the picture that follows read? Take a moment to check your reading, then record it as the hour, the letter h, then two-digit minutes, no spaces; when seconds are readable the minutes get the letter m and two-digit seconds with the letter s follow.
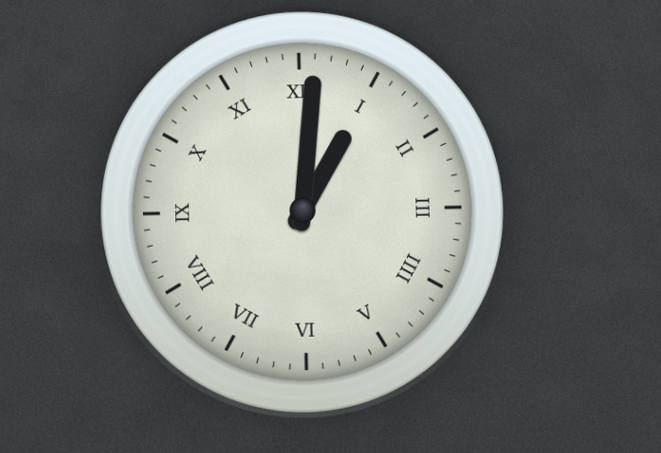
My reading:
1h01
